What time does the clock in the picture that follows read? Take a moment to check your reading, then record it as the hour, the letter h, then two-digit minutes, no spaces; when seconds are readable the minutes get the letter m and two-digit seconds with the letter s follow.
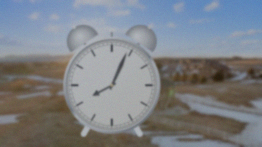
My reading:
8h04
